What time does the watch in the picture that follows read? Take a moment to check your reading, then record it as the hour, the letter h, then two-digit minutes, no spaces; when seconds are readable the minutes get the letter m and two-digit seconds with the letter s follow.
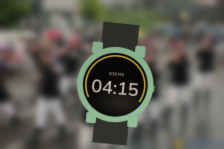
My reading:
4h15
